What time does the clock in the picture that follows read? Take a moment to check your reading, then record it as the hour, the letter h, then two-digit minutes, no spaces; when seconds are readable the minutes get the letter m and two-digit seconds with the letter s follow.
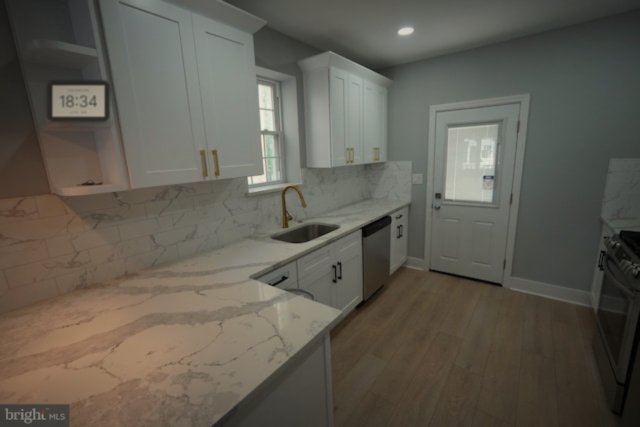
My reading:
18h34
